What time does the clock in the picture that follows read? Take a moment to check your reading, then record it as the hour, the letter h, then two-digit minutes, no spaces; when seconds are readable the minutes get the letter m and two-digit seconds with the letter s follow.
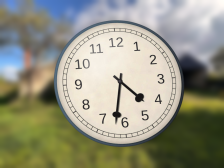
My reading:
4h32
